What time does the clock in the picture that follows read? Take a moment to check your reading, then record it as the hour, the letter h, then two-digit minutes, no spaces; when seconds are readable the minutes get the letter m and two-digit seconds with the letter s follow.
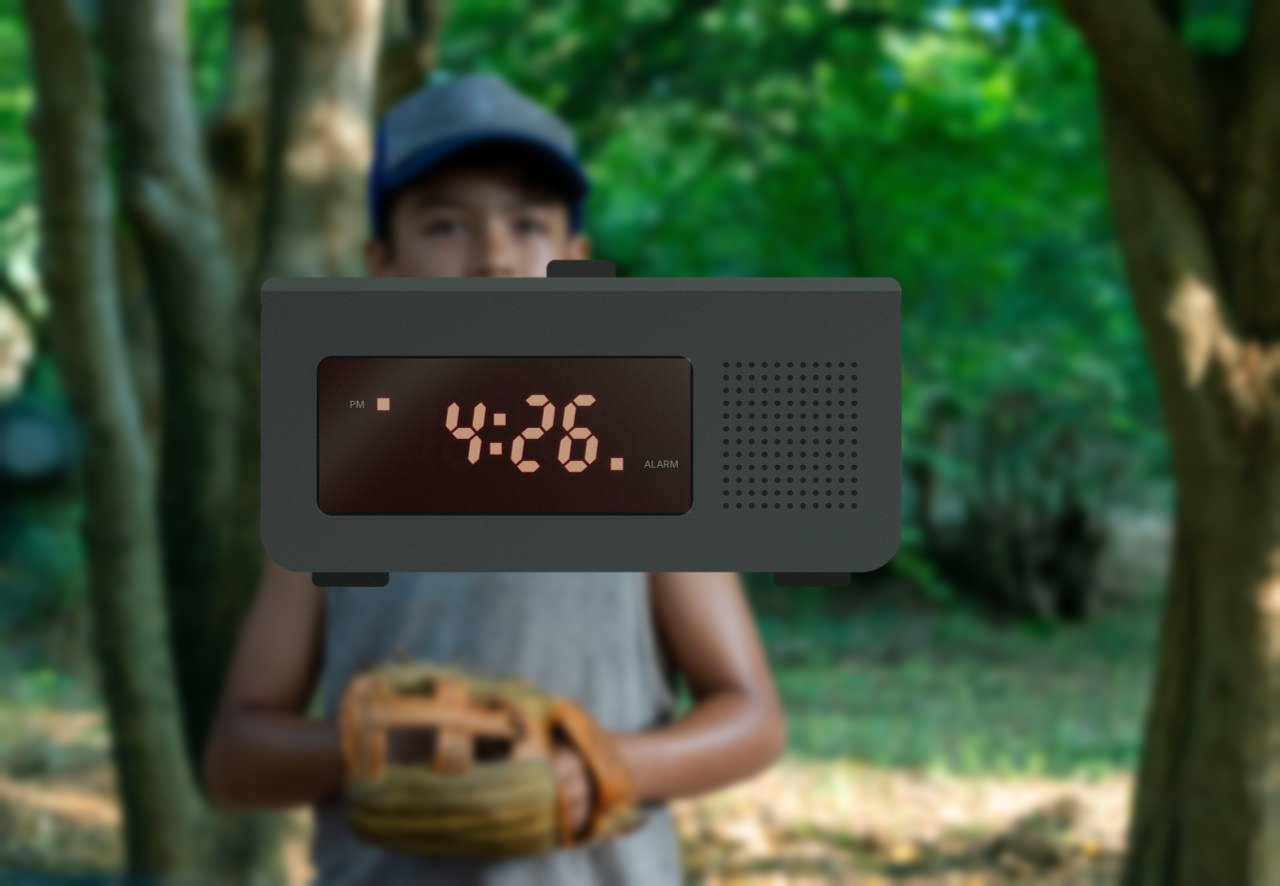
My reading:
4h26
